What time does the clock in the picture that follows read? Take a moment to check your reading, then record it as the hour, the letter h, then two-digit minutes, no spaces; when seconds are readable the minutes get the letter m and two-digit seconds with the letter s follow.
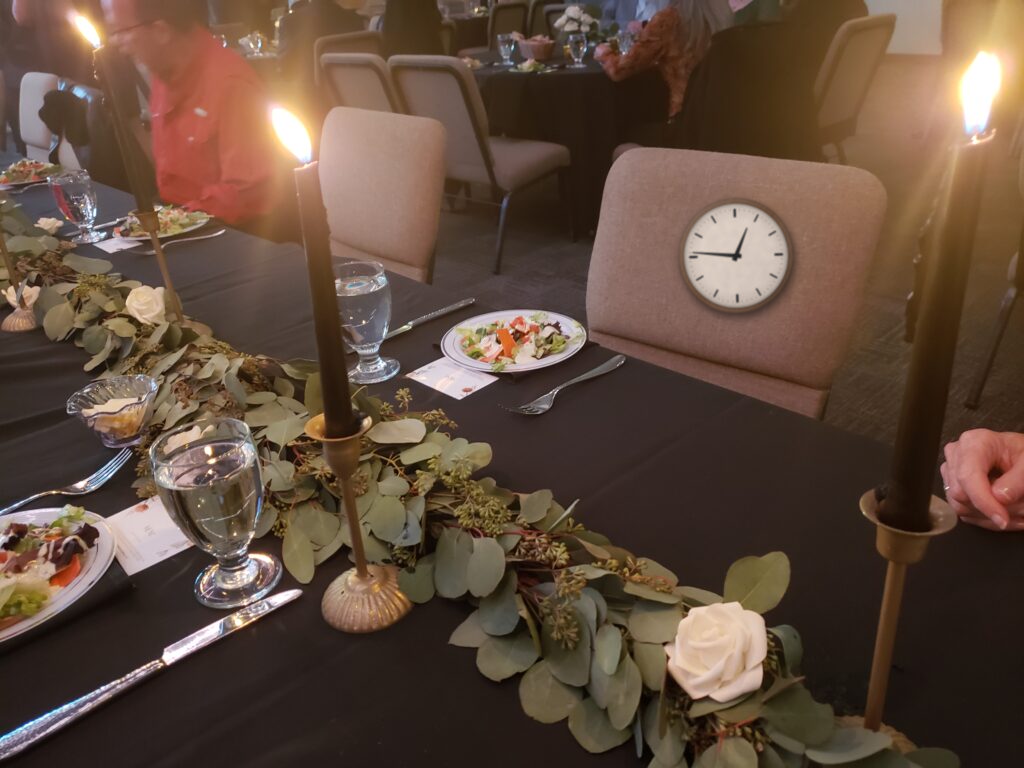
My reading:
12h46
